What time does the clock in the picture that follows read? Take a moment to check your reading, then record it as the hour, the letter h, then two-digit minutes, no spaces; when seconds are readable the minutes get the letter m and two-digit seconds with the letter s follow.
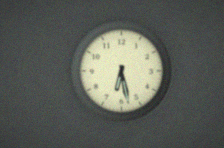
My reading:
6h28
